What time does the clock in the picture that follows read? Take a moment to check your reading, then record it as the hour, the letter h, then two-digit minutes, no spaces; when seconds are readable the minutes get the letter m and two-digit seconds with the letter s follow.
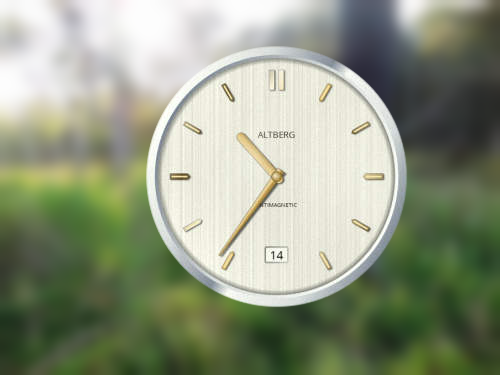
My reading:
10h36
